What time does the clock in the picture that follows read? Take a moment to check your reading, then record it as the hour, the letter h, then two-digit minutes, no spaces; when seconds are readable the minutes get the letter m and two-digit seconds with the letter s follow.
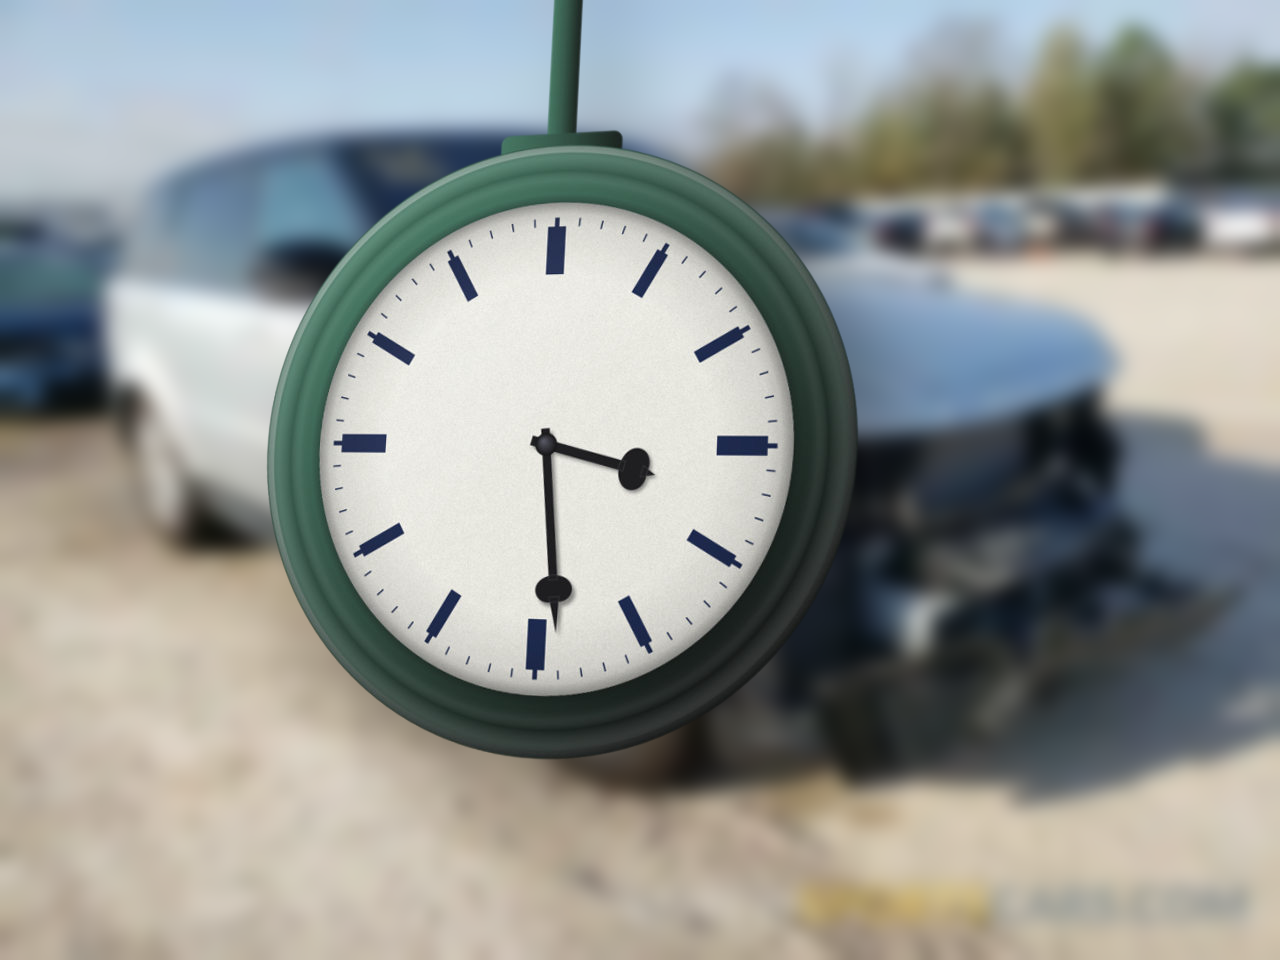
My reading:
3h29
